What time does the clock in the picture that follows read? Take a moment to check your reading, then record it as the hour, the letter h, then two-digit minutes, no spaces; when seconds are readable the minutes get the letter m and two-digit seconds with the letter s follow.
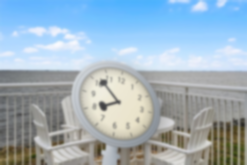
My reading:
7h52
